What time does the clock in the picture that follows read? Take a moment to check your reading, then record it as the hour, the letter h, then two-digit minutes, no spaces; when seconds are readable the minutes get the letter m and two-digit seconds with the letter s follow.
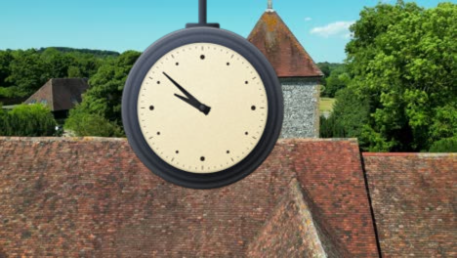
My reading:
9h52
